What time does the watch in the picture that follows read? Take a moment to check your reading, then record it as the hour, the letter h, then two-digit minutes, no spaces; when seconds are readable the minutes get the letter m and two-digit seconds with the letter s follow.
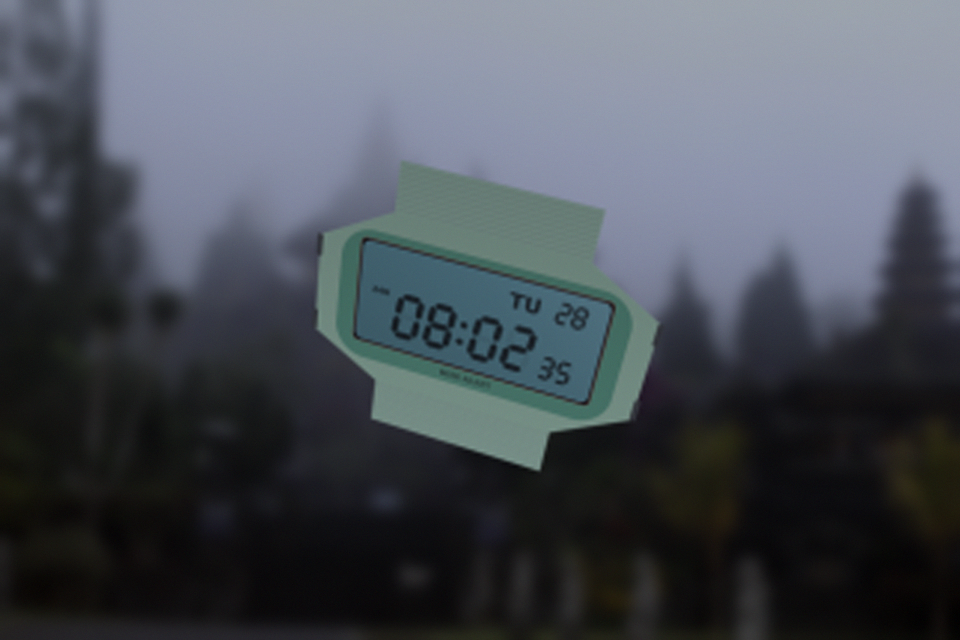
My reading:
8h02m35s
